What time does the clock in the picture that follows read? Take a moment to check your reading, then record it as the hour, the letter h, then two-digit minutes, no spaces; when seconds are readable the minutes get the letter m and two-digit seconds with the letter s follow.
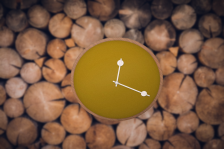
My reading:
12h19
